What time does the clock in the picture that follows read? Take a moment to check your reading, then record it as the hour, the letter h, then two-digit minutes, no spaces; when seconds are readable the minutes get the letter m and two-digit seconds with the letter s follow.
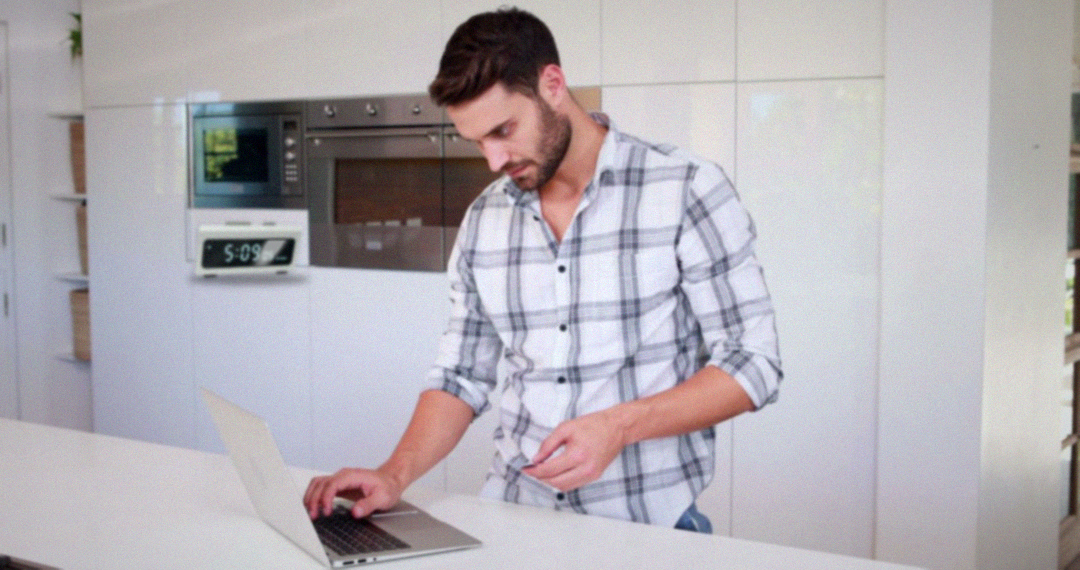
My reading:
5h09
